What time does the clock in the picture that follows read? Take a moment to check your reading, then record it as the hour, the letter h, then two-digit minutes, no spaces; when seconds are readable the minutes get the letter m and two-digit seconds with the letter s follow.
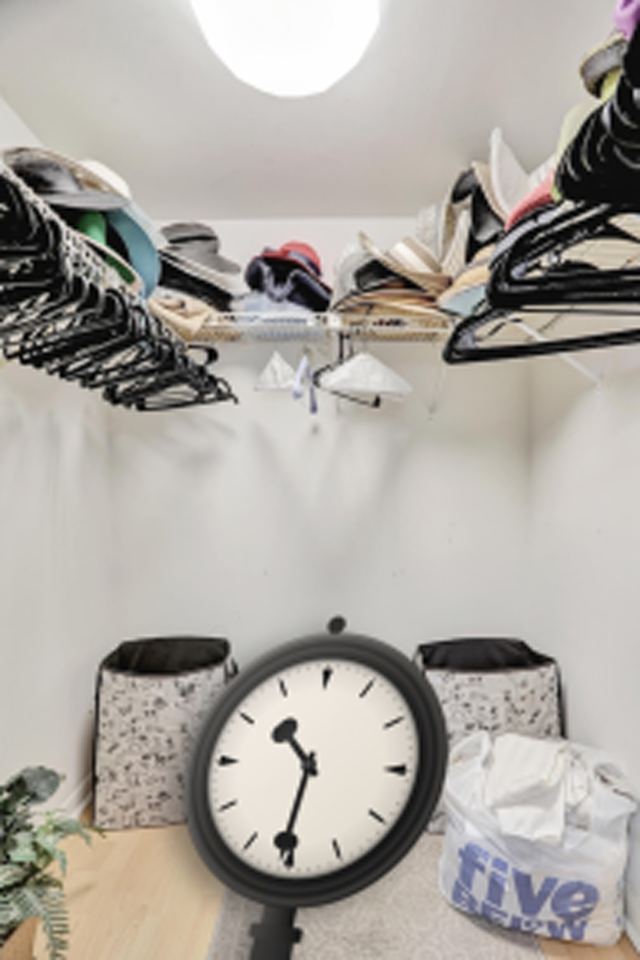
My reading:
10h31
